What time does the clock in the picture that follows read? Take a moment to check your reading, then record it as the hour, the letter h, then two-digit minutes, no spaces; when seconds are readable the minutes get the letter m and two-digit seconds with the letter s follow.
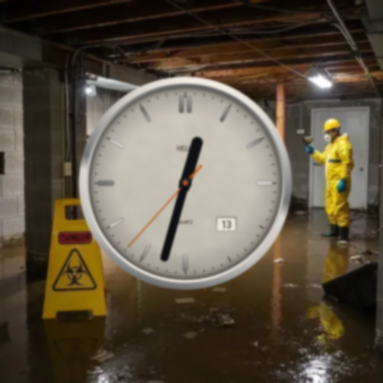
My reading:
12h32m37s
